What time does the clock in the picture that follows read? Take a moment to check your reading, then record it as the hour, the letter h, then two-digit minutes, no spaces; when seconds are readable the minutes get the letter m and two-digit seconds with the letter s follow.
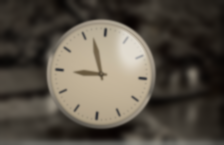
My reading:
8h57
